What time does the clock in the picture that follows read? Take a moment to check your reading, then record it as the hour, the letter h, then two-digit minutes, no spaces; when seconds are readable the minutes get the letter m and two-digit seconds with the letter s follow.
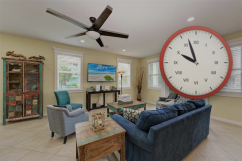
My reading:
9h57
